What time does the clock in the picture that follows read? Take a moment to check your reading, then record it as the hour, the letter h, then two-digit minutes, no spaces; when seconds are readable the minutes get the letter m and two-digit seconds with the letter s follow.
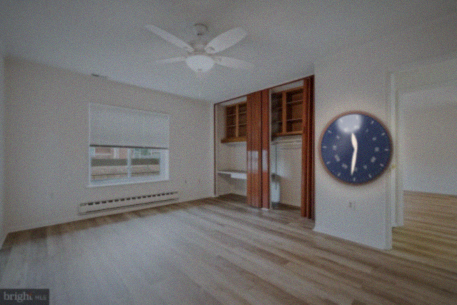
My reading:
11h31
